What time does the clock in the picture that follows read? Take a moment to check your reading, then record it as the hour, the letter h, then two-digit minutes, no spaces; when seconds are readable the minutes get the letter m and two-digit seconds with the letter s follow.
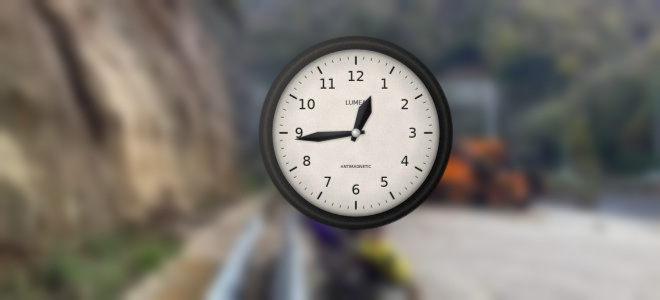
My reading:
12h44
